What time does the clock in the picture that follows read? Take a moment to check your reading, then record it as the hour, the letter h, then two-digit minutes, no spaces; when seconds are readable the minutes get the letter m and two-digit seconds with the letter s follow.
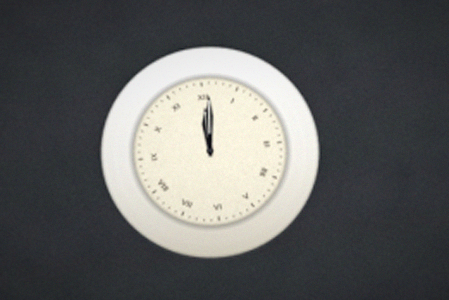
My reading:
12h01
